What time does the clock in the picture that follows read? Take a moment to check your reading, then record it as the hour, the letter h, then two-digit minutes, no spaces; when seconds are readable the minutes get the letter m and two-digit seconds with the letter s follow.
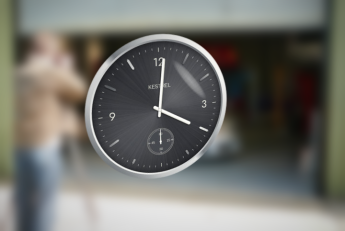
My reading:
4h01
